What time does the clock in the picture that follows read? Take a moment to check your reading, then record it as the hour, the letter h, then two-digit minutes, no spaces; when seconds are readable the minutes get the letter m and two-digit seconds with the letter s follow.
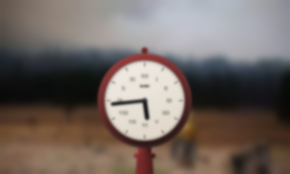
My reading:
5h44
